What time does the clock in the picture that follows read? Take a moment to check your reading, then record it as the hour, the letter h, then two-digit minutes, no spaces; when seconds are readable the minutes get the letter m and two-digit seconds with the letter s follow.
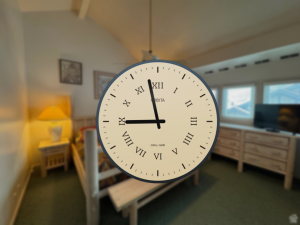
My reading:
8h58
